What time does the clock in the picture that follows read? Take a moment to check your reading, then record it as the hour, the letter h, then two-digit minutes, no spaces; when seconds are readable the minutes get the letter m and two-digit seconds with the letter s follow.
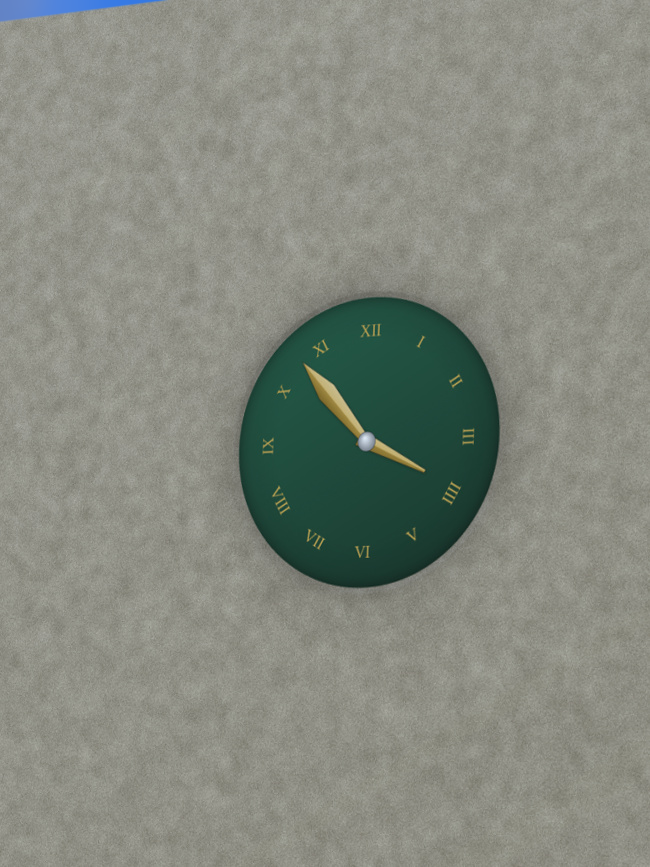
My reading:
3h53
